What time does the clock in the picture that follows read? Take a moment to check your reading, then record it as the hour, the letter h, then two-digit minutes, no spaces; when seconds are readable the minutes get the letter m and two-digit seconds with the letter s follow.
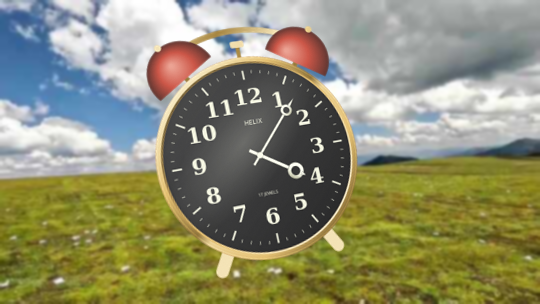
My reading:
4h07
